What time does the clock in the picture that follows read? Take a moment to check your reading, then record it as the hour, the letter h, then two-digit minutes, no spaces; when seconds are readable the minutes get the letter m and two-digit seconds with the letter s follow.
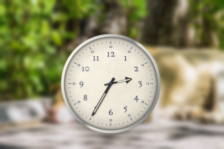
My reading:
2h35
